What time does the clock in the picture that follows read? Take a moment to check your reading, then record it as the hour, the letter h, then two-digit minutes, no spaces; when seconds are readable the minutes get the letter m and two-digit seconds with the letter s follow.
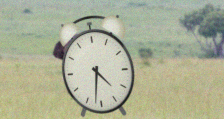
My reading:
4h32
